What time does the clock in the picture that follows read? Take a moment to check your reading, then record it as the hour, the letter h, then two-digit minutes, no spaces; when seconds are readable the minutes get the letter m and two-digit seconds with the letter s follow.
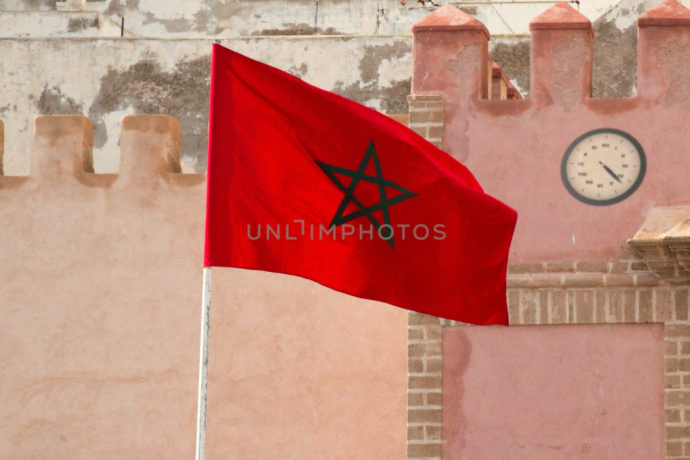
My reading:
4h22
